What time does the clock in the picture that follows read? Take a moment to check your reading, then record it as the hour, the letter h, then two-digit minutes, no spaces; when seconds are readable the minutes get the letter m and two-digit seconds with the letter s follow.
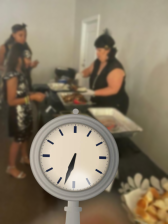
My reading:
6h33
